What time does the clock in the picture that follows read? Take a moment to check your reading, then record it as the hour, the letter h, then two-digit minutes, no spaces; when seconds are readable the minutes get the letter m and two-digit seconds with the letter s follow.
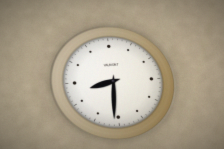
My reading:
8h31
